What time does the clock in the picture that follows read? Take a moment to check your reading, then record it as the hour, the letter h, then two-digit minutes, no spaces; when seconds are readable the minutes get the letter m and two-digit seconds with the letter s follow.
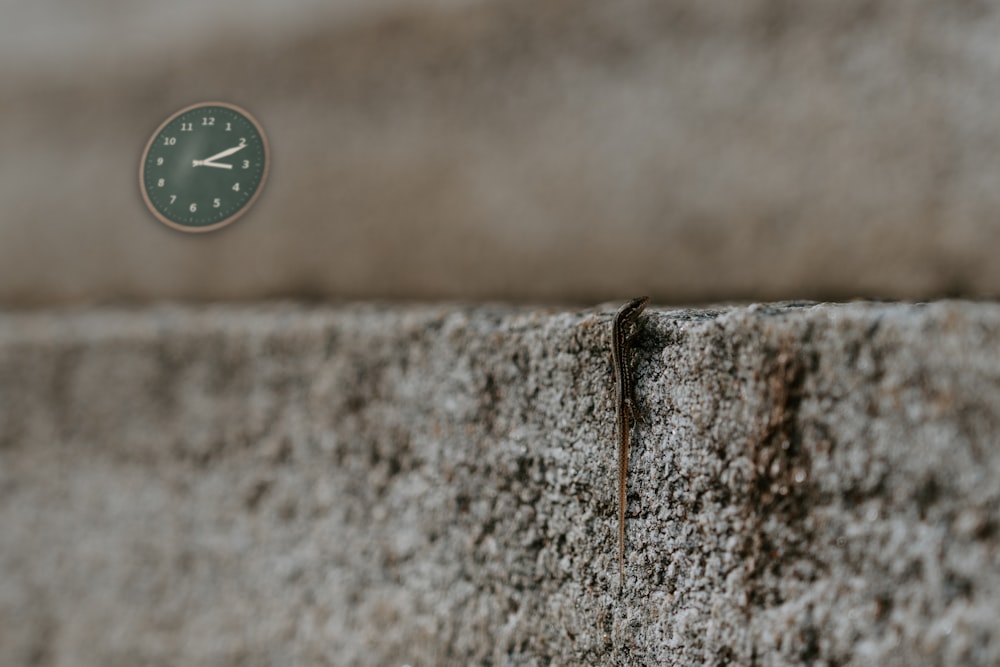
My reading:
3h11
